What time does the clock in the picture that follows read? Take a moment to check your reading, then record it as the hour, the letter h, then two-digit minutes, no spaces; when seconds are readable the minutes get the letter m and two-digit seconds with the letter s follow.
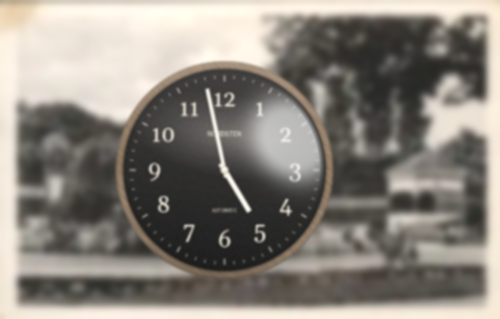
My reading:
4h58
